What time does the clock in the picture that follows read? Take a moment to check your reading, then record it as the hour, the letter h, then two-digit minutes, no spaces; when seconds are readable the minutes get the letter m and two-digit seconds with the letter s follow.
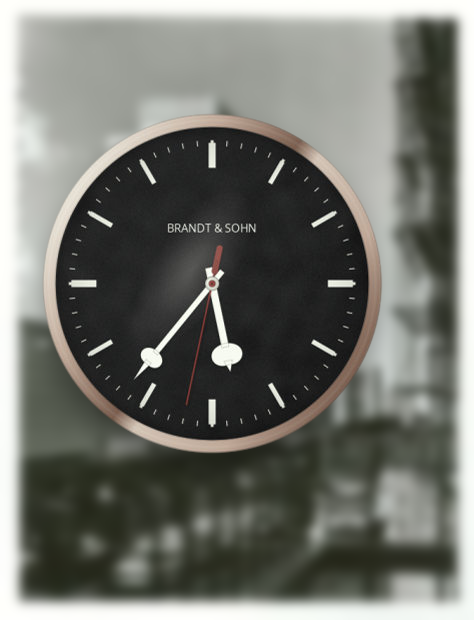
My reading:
5h36m32s
